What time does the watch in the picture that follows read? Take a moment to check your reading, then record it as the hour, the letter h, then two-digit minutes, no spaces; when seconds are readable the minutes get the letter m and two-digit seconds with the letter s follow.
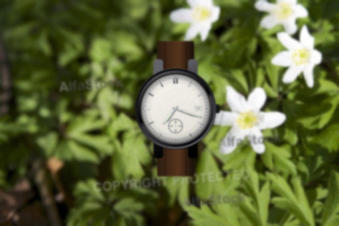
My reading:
7h18
